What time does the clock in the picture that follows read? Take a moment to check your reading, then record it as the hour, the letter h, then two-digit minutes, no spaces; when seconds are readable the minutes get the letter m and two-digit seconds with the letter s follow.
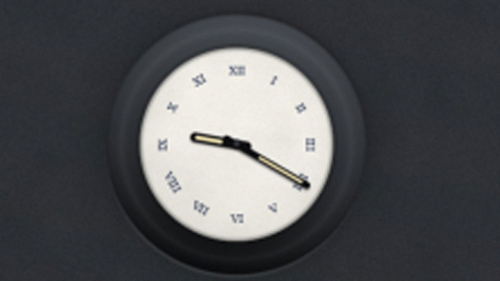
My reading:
9h20
